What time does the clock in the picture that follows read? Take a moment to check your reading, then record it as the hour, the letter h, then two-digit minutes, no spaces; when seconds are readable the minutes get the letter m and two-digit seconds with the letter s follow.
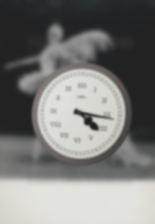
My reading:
4h16
